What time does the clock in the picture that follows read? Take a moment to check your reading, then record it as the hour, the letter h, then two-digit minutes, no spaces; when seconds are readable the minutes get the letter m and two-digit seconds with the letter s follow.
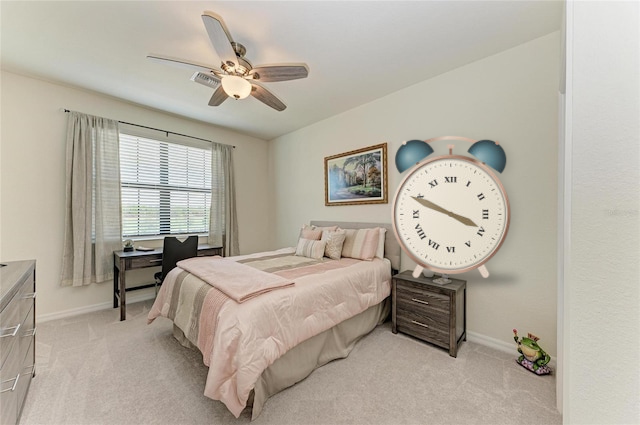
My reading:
3h49
